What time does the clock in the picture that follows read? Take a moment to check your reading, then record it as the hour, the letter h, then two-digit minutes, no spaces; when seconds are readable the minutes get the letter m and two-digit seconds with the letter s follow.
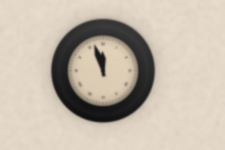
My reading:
11h57
